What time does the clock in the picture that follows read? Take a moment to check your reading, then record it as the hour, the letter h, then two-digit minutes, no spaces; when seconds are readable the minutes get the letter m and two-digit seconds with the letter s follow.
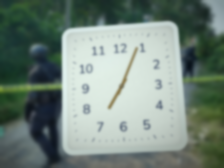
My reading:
7h04
